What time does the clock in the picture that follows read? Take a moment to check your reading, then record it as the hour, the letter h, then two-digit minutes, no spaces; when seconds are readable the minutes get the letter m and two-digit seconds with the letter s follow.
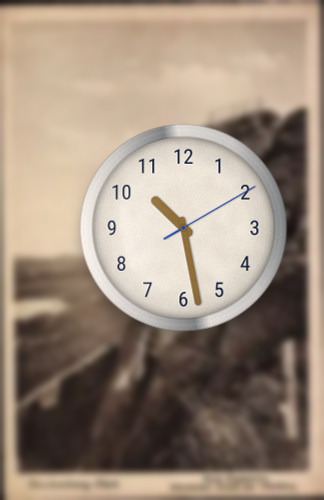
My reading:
10h28m10s
